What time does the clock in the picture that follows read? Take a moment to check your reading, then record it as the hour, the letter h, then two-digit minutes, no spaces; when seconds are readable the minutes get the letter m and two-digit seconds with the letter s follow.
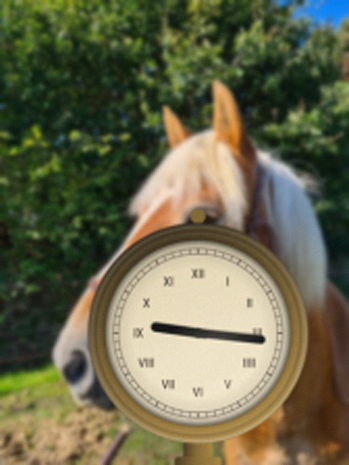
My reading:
9h16
